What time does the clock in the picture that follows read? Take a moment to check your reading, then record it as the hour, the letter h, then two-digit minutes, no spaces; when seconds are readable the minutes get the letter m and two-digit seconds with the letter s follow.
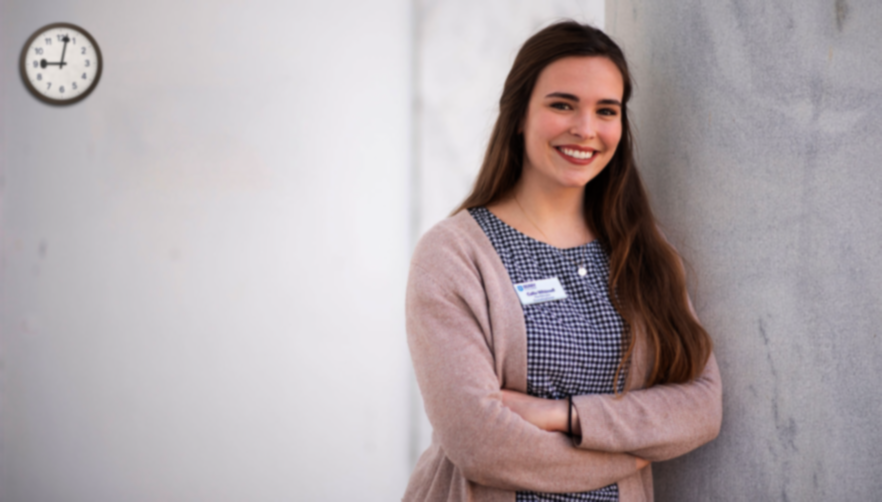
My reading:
9h02
